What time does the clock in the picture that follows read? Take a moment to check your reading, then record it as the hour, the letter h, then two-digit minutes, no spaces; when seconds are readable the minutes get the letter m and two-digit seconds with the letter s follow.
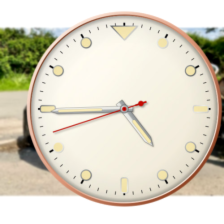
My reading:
4h44m42s
